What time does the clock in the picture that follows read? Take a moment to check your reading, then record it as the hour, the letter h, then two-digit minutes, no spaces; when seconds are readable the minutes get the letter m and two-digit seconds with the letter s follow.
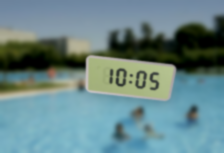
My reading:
10h05
